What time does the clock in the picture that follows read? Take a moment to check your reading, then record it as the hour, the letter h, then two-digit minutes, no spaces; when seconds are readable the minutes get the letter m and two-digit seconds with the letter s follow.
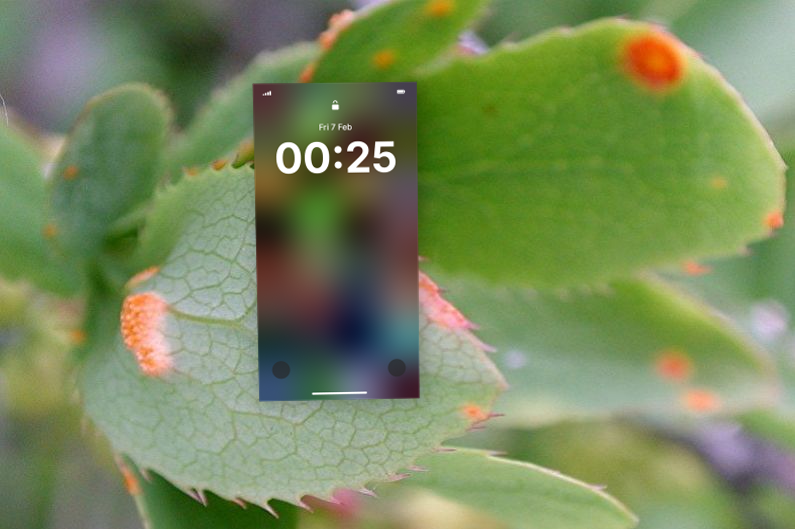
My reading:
0h25
